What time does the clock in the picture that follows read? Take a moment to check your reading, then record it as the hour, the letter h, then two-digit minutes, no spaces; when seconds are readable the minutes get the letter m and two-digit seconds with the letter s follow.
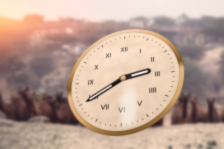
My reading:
2h40
